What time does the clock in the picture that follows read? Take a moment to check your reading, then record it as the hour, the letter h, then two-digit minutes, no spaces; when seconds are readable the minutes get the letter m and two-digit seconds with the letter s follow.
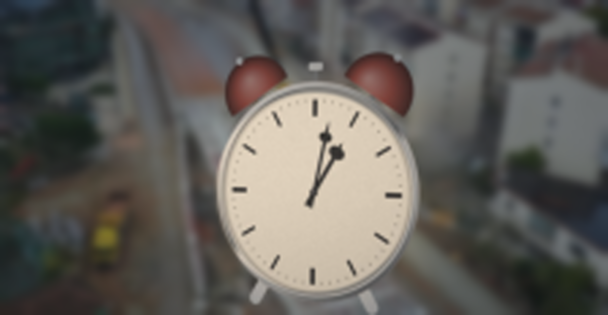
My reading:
1h02
